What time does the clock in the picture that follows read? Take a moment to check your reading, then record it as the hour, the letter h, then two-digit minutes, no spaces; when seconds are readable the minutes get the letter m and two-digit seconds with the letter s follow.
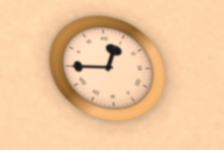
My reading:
12h45
